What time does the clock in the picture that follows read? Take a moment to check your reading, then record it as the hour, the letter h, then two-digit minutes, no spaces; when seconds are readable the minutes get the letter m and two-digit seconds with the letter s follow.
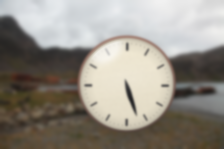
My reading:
5h27
